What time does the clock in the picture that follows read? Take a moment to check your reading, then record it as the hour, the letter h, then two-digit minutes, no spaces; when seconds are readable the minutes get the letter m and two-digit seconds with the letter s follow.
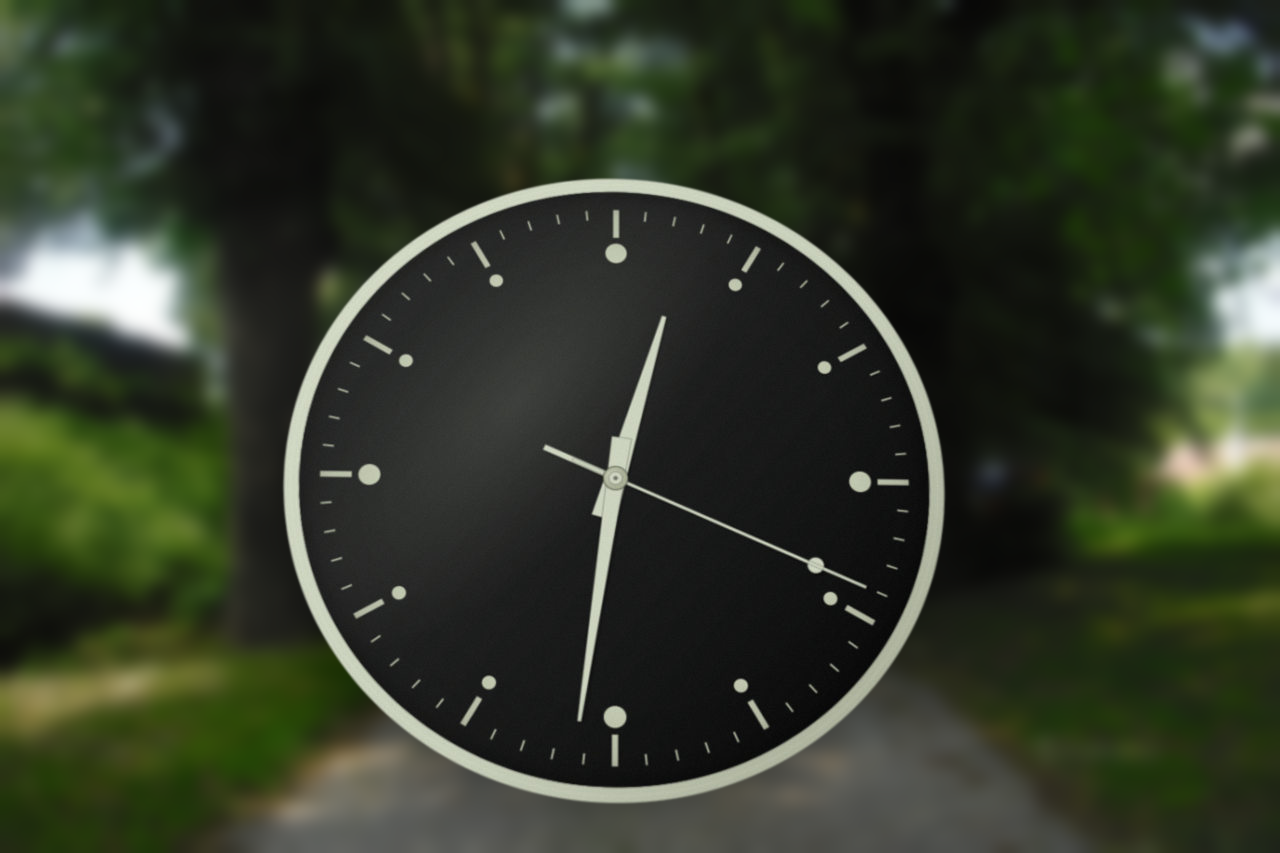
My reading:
12h31m19s
